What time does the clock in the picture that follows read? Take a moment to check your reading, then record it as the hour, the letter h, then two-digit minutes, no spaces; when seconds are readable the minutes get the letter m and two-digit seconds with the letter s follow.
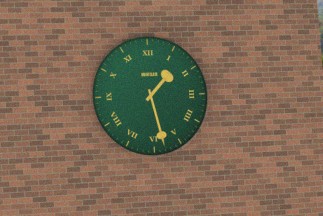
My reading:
1h28
